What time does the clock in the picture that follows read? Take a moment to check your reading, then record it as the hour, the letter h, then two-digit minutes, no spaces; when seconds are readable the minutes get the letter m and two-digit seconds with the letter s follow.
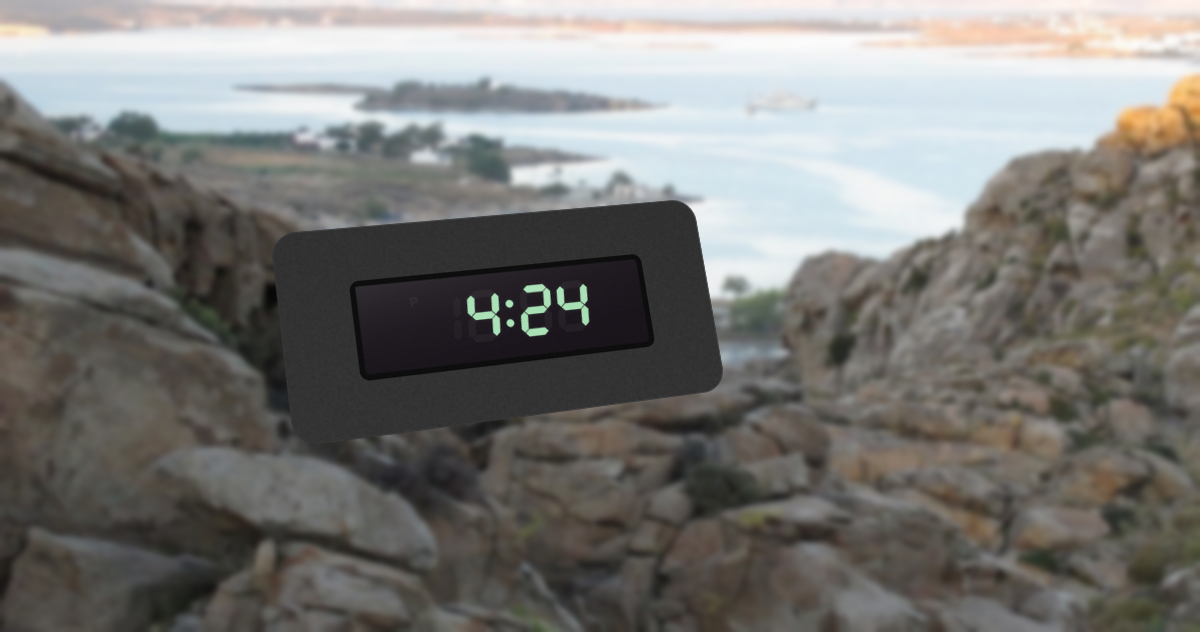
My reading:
4h24
